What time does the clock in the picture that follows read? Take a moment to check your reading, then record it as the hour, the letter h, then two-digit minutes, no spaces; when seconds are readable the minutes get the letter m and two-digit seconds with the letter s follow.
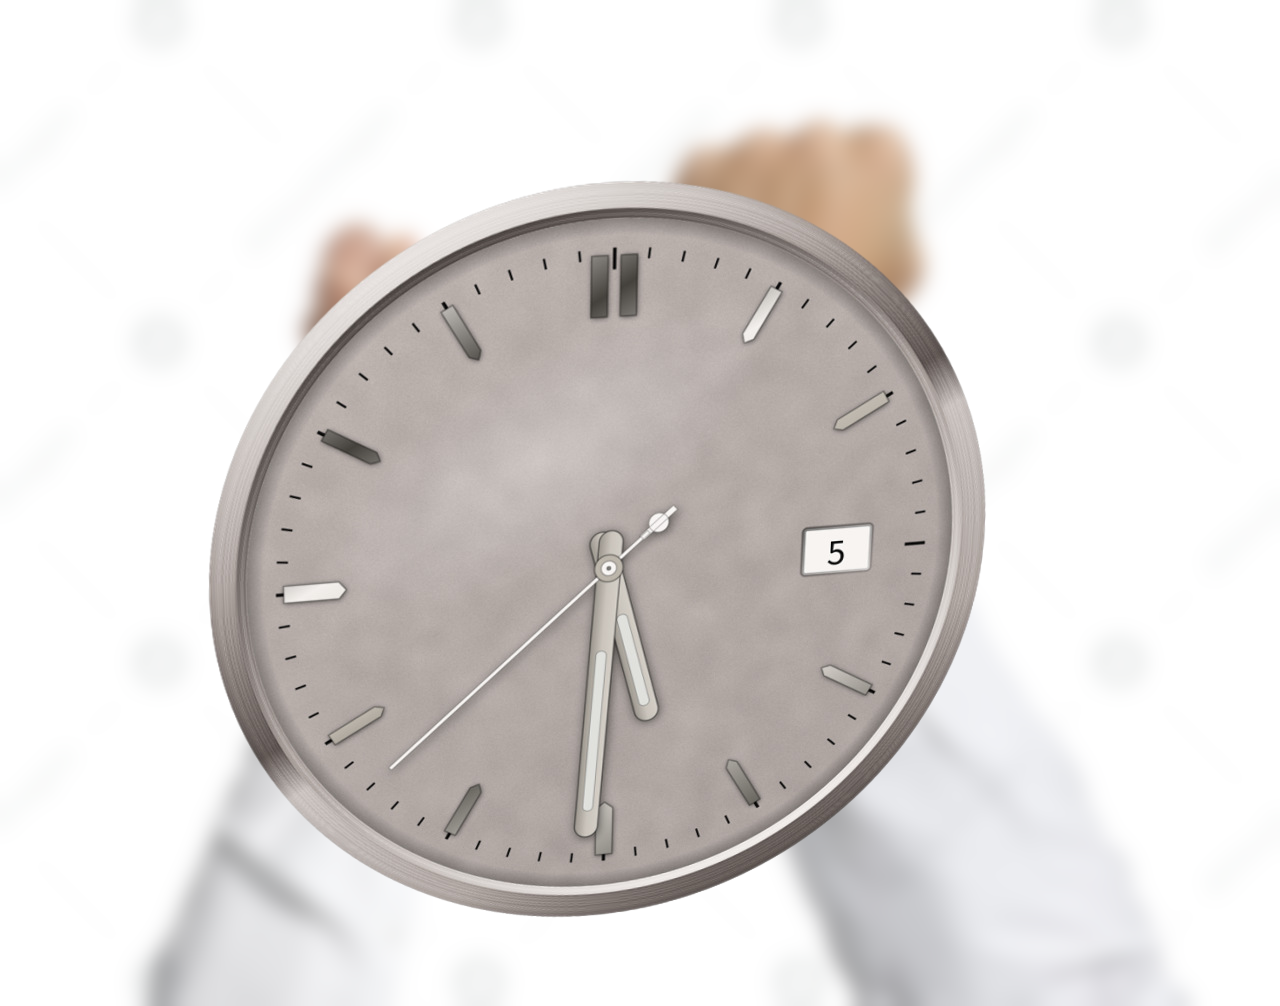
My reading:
5h30m38s
